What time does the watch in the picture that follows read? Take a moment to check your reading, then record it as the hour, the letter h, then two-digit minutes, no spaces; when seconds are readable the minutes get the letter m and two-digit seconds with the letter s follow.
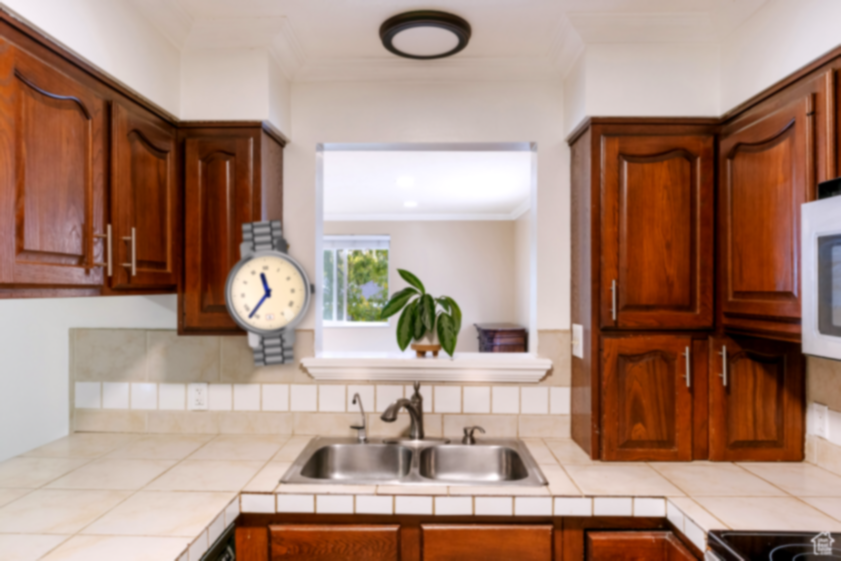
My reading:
11h37
